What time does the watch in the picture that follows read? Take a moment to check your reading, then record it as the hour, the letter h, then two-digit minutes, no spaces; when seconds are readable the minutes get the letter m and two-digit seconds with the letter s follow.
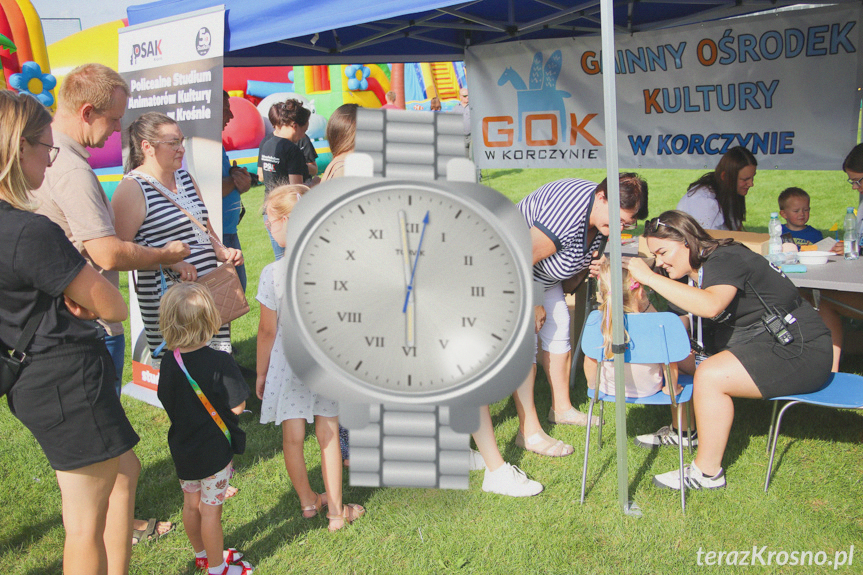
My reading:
5h59m02s
